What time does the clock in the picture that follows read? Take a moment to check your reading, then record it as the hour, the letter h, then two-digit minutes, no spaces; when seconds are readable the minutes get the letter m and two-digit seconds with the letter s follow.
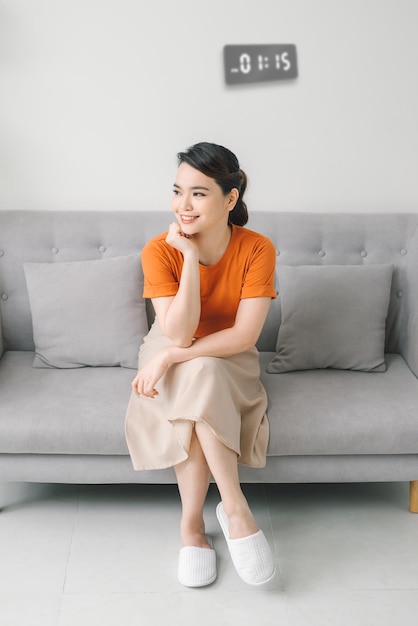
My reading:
1h15
